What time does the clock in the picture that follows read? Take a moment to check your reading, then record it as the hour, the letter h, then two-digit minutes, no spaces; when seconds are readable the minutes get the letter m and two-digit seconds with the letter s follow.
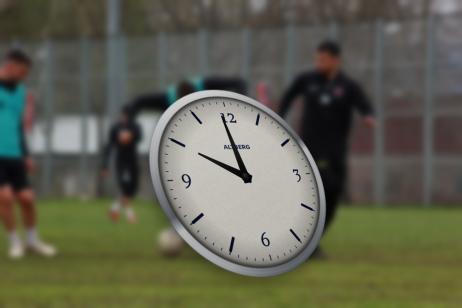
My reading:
9h59
